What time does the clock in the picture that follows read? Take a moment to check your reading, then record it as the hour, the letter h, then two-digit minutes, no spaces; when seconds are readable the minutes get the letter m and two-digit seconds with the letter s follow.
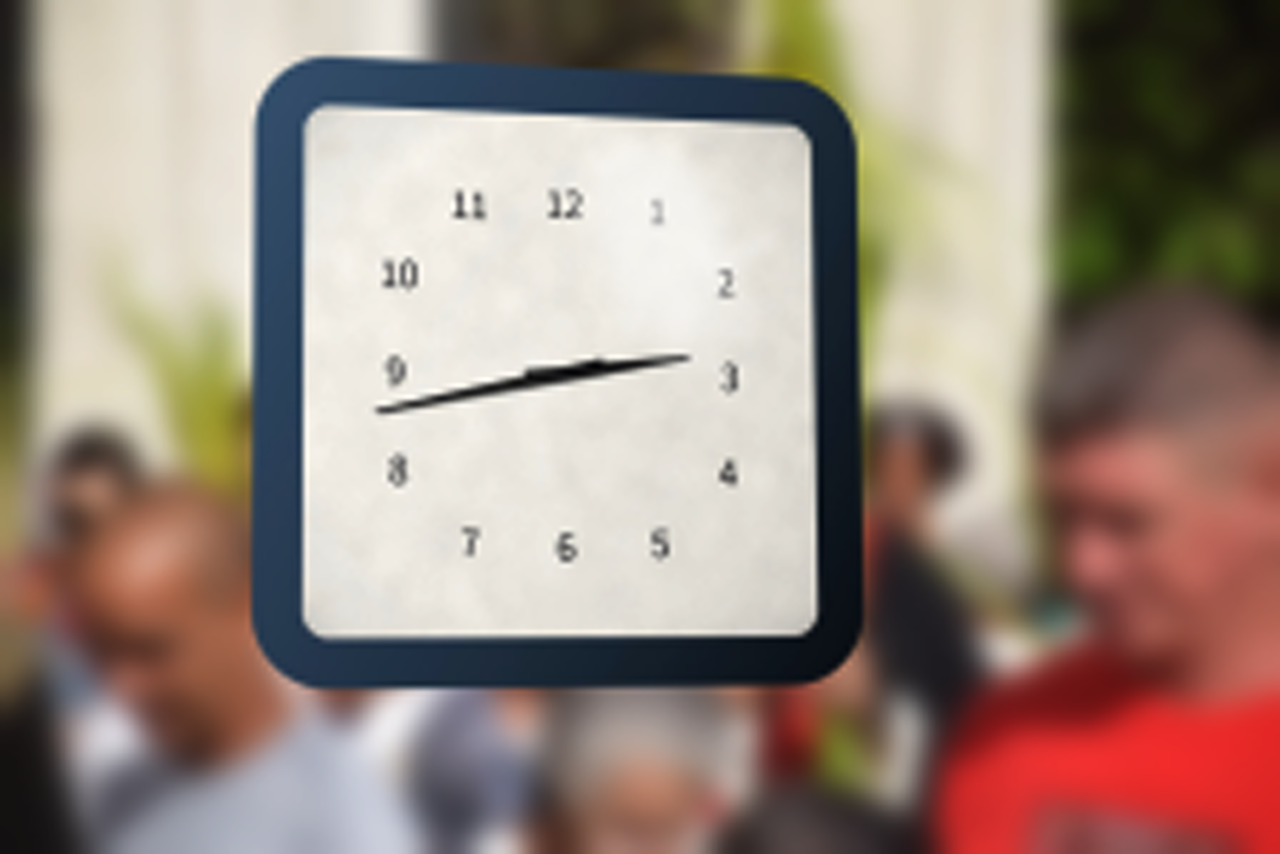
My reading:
2h43
